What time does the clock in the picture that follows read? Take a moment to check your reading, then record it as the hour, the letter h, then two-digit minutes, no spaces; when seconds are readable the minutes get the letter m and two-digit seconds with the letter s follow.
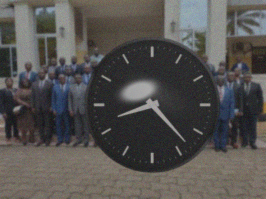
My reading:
8h23
